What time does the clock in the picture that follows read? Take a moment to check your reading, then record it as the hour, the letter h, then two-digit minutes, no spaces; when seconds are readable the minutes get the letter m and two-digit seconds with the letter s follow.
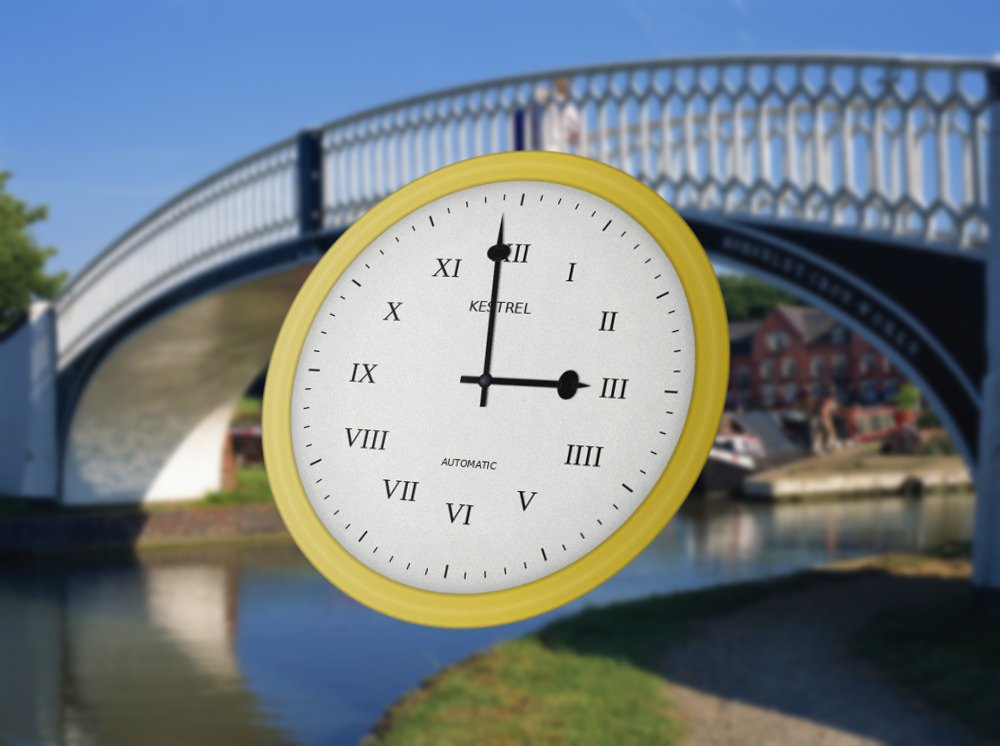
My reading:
2h59
